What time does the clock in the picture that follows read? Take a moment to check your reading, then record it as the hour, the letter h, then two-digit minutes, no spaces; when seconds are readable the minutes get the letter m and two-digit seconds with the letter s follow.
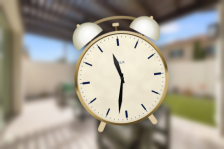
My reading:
11h32
